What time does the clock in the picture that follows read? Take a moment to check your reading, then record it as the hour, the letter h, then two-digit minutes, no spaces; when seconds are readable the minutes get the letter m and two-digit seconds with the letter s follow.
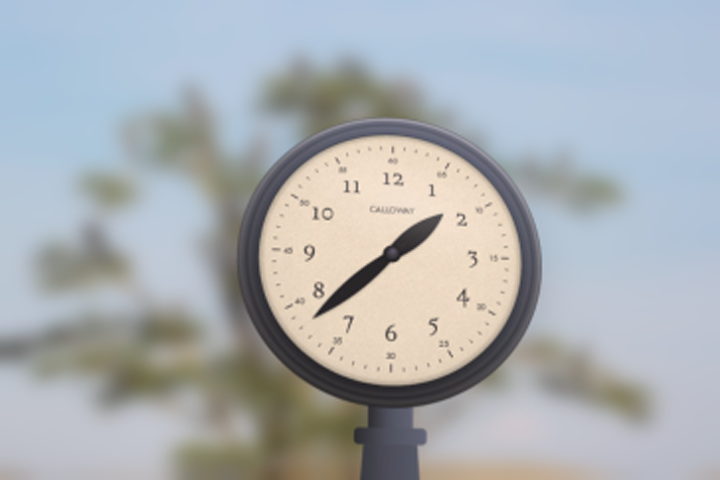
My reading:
1h38
